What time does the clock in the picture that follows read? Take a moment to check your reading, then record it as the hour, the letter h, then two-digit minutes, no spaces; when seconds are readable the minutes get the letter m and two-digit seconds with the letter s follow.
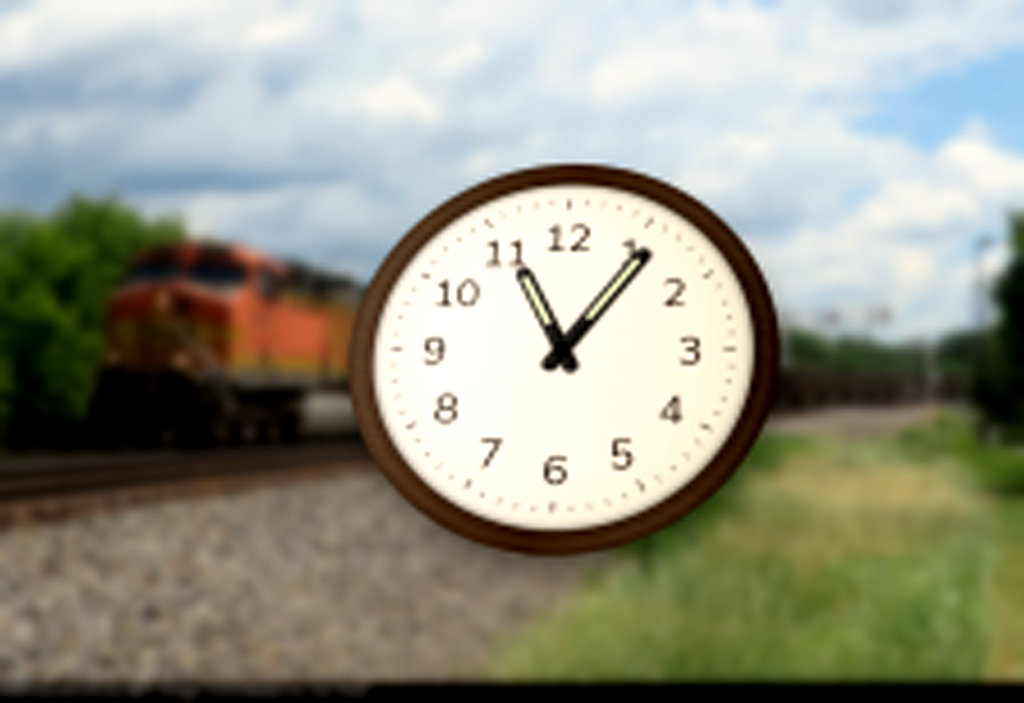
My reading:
11h06
